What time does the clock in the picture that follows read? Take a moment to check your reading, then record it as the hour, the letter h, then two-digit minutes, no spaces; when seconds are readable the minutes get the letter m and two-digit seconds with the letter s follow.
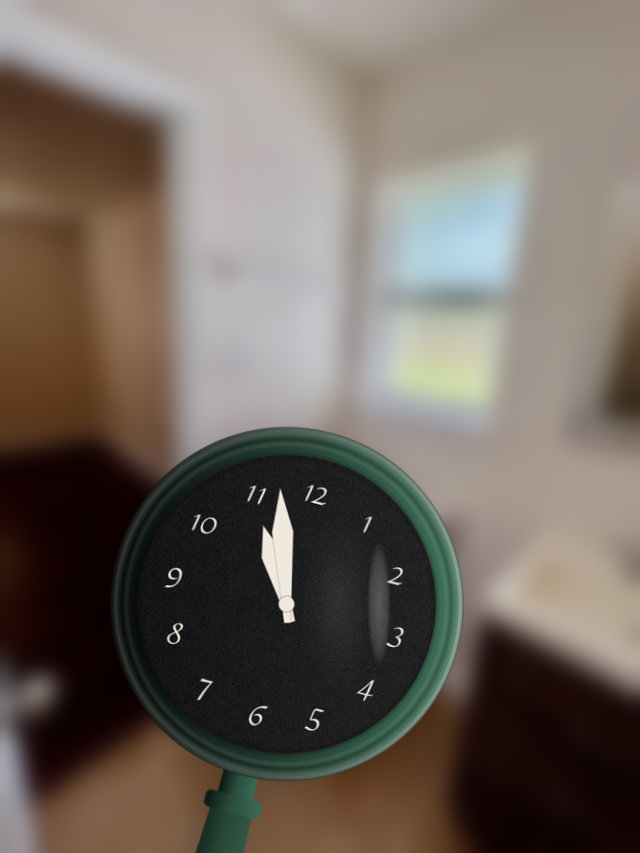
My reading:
10h57
